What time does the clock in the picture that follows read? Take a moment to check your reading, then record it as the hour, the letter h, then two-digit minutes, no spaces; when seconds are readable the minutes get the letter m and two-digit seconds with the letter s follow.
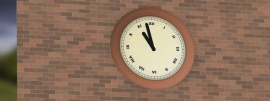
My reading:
10h58
